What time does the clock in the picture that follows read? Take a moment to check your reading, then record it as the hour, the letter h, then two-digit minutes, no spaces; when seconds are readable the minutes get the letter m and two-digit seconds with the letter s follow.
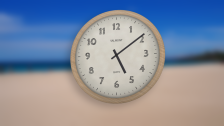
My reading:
5h09
